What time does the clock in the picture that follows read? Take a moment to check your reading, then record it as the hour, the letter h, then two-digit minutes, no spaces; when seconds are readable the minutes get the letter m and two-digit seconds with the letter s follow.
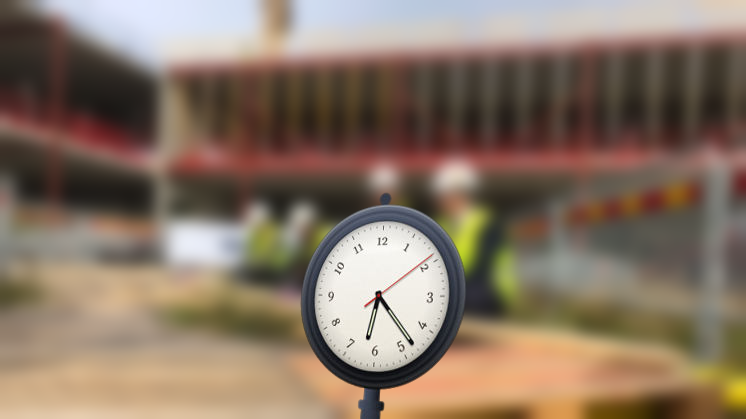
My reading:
6h23m09s
